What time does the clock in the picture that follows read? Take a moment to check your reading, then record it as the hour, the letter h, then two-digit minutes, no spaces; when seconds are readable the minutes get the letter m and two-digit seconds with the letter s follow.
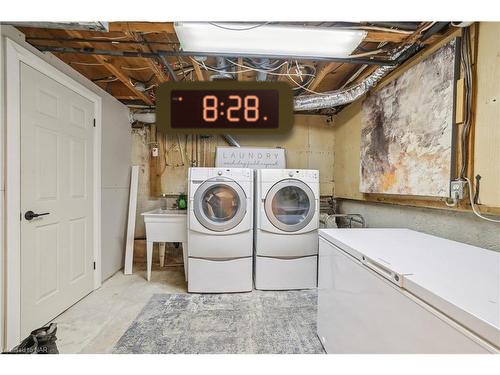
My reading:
8h28
